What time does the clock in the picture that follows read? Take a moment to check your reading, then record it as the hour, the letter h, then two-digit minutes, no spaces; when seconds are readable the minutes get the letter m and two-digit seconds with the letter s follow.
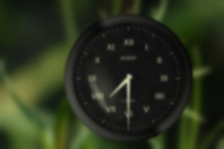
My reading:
7h30
